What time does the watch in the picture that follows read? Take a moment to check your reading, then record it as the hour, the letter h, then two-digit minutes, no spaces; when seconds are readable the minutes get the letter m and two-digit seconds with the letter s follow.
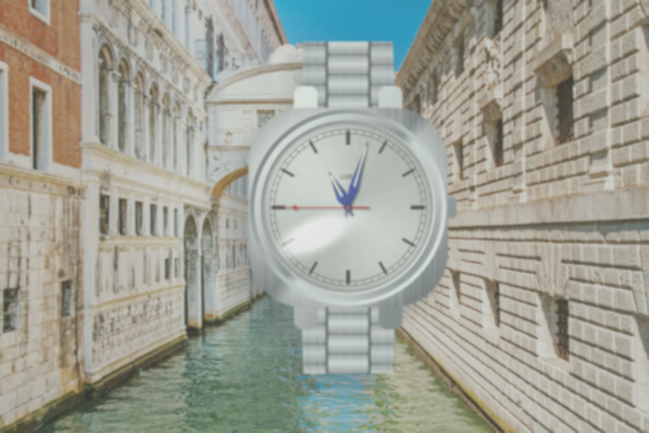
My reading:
11h02m45s
